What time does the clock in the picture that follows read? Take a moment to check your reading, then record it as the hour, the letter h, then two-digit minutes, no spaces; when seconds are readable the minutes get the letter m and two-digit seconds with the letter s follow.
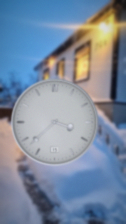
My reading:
3h38
